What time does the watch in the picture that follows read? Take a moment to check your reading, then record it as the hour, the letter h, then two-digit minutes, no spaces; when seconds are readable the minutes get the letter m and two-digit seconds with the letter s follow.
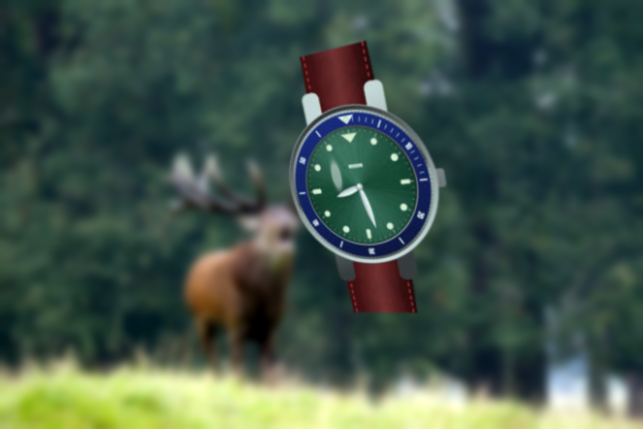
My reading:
8h28
